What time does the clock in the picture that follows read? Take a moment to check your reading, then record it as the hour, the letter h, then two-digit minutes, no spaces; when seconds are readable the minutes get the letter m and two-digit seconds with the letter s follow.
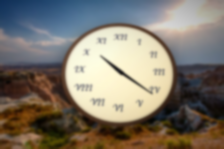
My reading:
10h21
